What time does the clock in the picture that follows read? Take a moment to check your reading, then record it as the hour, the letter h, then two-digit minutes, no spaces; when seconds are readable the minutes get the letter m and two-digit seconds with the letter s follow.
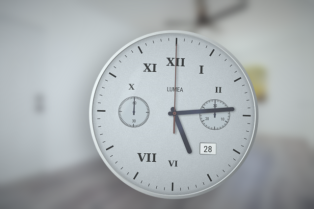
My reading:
5h14
